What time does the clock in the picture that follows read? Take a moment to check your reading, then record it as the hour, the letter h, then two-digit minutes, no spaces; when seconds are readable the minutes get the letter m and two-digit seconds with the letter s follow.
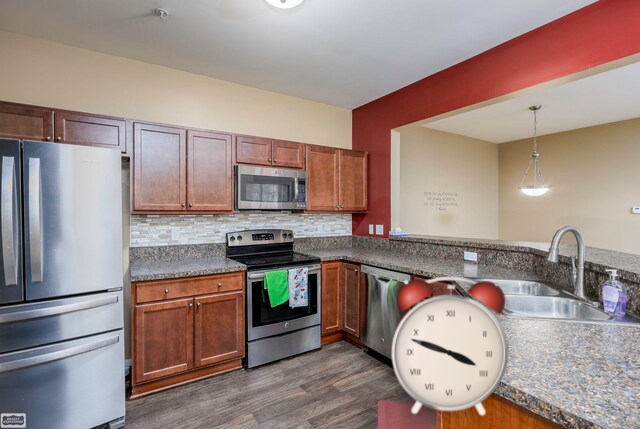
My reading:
3h48
